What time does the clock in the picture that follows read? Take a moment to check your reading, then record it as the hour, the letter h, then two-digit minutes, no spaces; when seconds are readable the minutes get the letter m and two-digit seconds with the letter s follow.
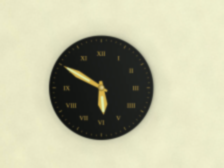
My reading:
5h50
